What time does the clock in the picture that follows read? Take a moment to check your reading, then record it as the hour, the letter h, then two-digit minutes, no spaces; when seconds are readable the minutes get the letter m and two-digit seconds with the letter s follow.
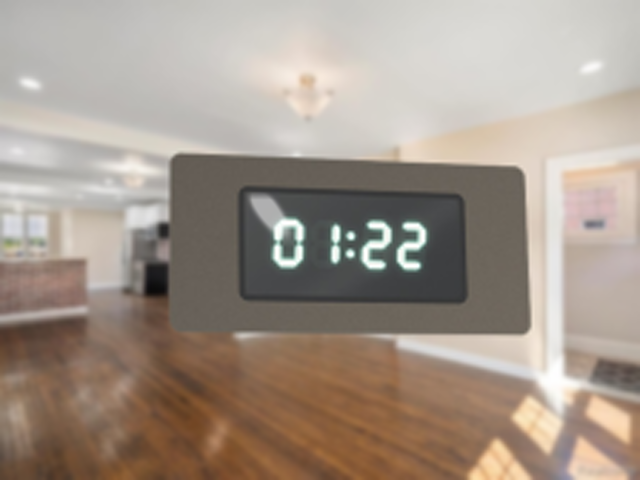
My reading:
1h22
